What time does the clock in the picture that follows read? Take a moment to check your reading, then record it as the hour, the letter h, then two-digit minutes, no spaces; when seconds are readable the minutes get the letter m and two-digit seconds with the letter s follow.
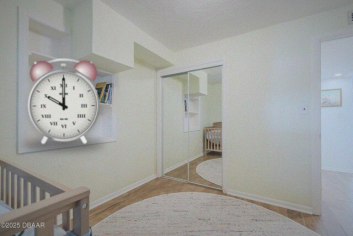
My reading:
10h00
